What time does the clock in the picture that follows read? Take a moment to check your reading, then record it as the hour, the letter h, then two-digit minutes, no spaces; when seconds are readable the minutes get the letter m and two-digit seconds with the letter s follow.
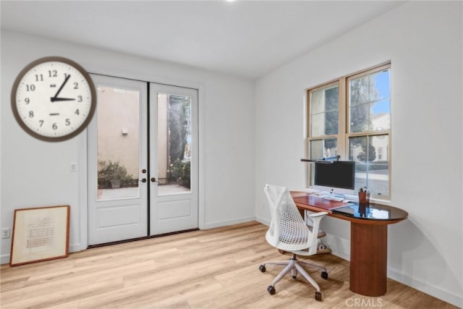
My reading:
3h06
